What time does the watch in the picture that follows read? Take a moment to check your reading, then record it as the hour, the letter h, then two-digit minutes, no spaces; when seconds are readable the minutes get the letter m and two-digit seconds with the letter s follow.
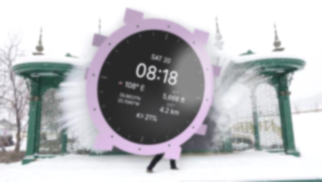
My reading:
8h18
